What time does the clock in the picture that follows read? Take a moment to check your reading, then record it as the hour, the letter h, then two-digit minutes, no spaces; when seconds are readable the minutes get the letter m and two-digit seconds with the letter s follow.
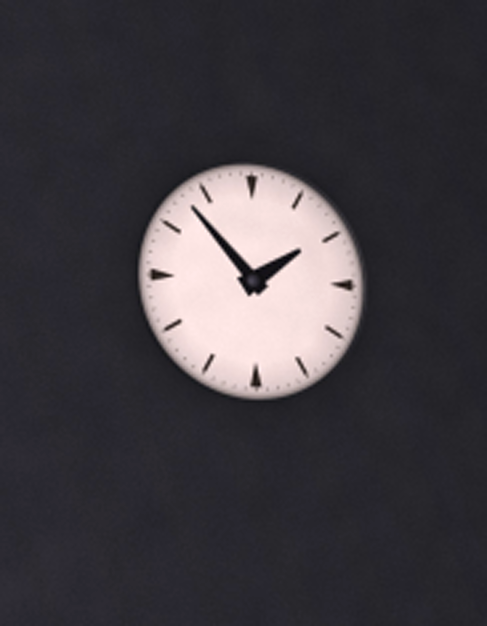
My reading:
1h53
